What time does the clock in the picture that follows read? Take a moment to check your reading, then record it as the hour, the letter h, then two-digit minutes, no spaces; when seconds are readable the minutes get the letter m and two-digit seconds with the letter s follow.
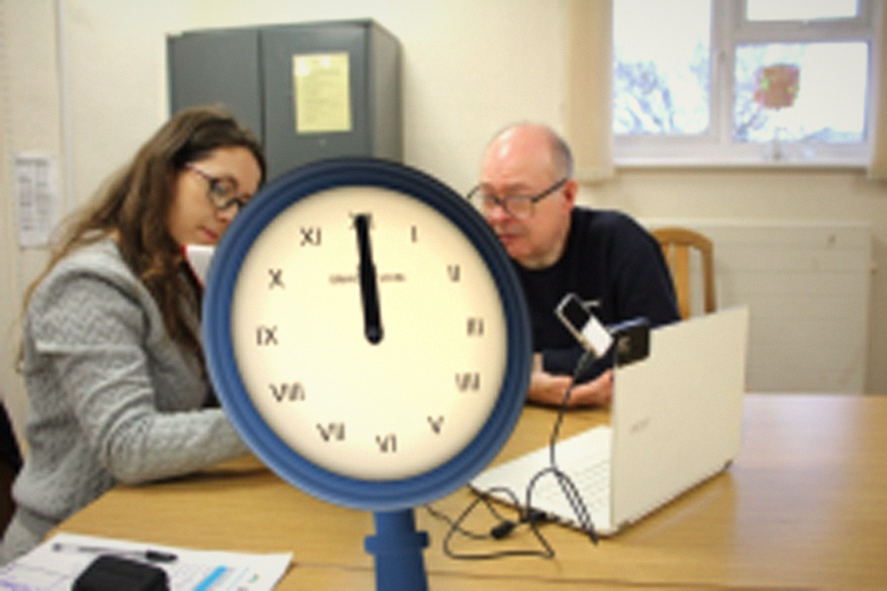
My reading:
12h00
